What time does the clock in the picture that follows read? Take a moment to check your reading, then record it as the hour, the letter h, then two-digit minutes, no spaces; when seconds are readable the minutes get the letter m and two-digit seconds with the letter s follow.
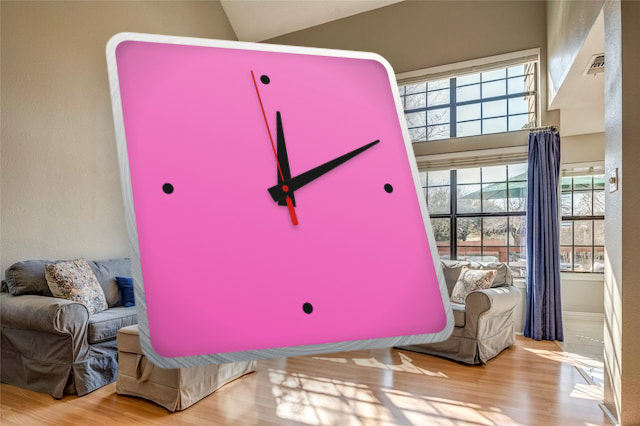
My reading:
12h10m59s
